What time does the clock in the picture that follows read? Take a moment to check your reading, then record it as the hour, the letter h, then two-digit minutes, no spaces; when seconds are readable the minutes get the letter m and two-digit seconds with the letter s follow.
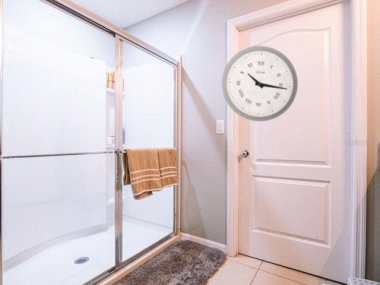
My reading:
10h16
